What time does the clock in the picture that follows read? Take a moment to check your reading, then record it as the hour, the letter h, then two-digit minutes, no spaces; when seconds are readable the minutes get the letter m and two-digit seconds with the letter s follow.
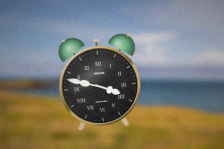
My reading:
3h48
